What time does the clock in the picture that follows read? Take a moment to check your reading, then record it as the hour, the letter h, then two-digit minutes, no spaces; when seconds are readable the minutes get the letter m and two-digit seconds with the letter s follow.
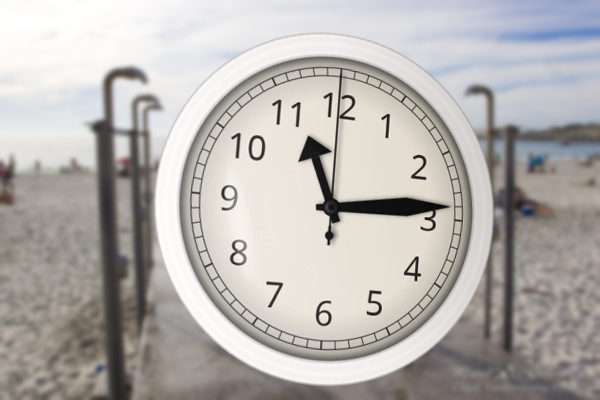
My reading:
11h14m00s
